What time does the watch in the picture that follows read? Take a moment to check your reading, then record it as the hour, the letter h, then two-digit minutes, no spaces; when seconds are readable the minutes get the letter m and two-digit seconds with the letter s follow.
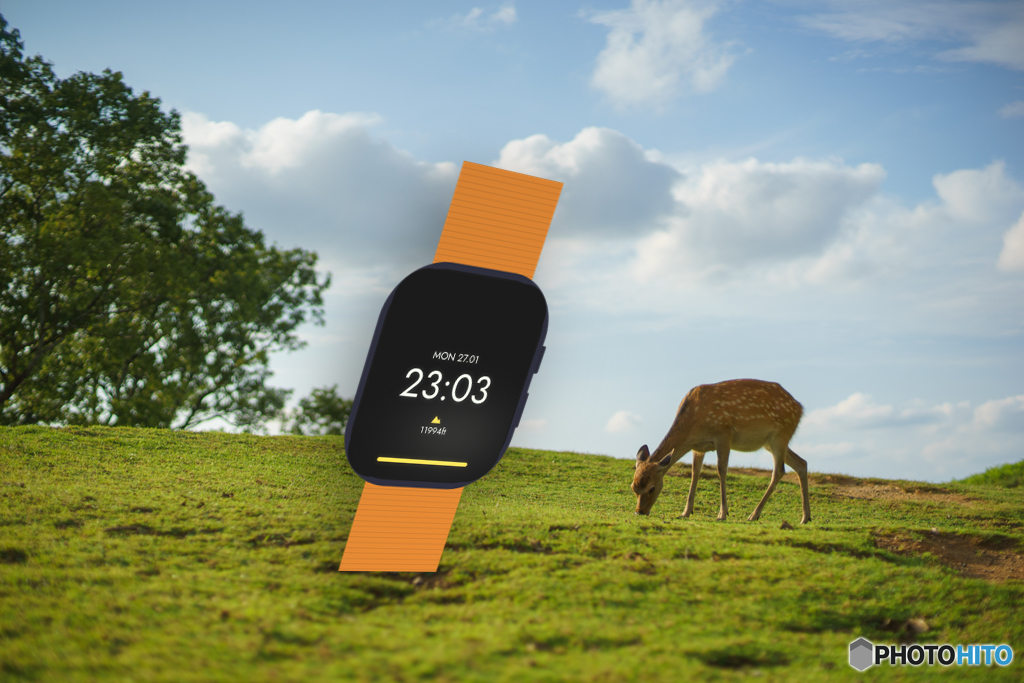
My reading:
23h03
